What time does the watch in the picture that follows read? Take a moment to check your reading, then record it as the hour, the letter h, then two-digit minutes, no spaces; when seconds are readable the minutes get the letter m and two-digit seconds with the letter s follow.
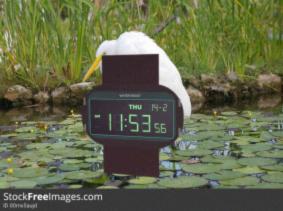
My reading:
11h53
